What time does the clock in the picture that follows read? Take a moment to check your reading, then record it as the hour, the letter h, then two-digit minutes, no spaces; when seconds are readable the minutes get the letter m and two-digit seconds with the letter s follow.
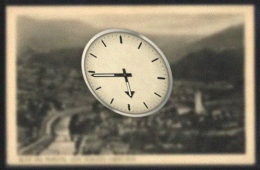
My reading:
5h44
